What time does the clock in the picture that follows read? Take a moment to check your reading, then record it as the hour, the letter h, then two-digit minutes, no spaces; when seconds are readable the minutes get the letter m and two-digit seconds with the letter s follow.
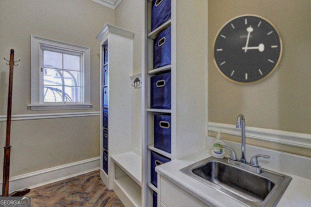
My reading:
3h02
